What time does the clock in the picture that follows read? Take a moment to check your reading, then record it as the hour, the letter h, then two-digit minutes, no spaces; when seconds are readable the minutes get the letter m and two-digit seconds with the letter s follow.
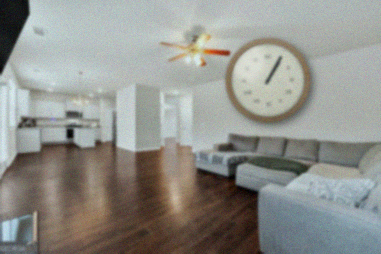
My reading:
1h05
